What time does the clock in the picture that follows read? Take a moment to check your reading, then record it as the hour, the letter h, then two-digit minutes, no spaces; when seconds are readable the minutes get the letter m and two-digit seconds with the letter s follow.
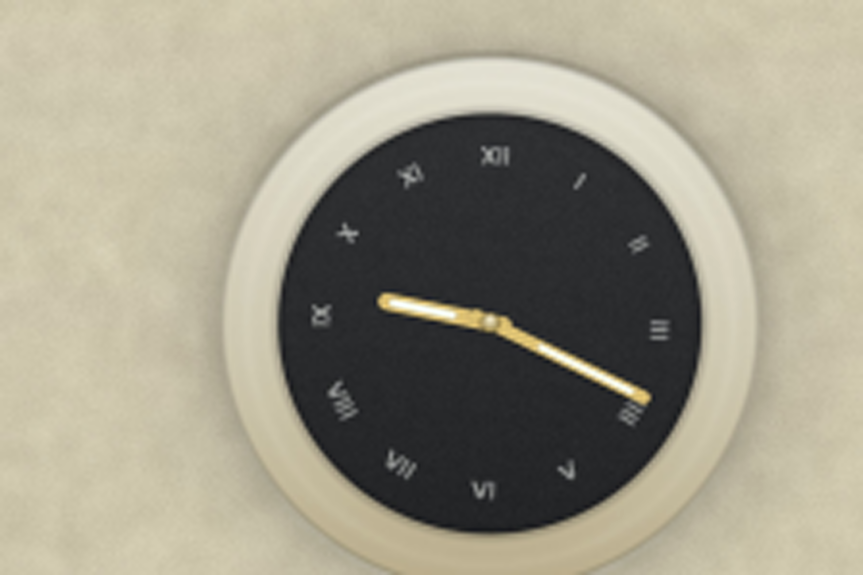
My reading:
9h19
